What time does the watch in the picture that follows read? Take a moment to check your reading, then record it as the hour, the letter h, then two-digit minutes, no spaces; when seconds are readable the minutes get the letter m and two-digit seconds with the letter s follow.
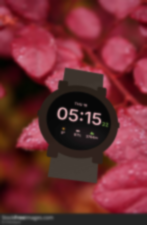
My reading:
5h15
